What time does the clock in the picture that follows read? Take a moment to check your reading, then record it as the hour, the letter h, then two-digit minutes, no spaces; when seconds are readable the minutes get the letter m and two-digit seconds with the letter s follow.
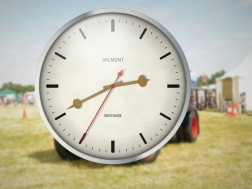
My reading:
2h40m35s
